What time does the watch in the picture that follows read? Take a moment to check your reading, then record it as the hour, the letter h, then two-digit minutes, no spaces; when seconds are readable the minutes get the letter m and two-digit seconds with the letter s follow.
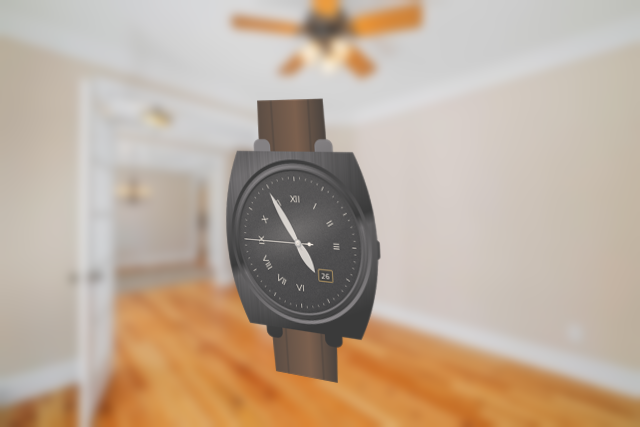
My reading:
4h54m45s
